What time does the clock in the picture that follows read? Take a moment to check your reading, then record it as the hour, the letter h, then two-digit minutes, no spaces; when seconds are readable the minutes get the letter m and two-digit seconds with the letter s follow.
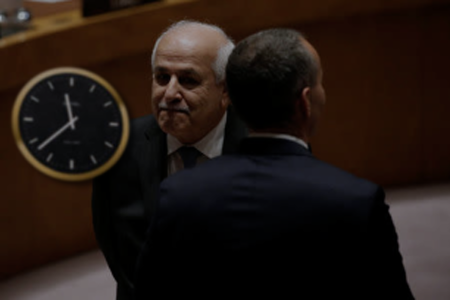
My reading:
11h38
